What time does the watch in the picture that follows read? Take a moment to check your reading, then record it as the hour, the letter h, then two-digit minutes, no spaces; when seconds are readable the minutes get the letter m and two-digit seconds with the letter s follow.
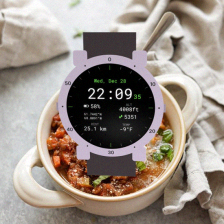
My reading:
22h09
